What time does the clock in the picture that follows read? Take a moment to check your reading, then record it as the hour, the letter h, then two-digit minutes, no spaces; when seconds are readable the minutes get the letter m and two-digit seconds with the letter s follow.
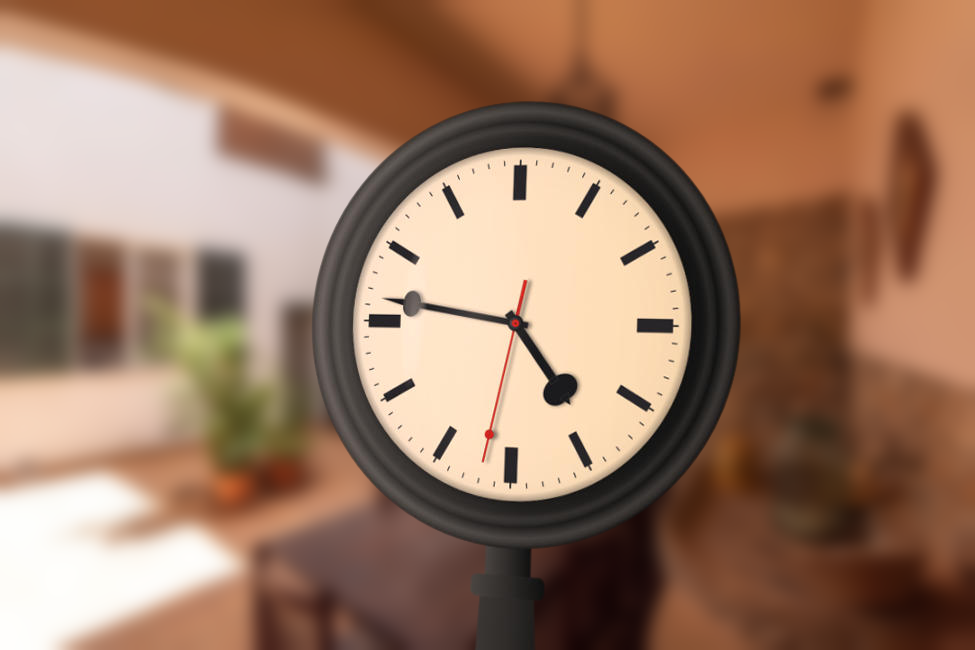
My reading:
4h46m32s
